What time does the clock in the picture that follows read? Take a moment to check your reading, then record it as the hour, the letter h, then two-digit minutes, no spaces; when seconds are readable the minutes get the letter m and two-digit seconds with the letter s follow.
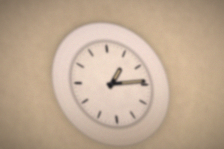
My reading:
1h14
